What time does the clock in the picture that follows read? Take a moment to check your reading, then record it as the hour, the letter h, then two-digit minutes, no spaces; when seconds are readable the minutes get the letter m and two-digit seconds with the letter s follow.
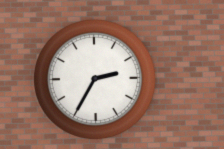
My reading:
2h35
